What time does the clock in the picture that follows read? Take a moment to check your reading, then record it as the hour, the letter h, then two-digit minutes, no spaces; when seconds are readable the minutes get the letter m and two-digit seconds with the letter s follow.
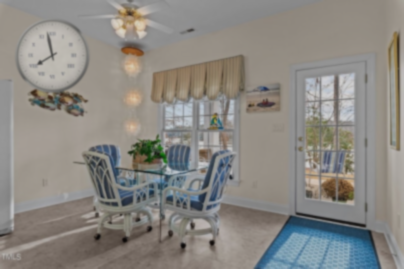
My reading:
7h58
